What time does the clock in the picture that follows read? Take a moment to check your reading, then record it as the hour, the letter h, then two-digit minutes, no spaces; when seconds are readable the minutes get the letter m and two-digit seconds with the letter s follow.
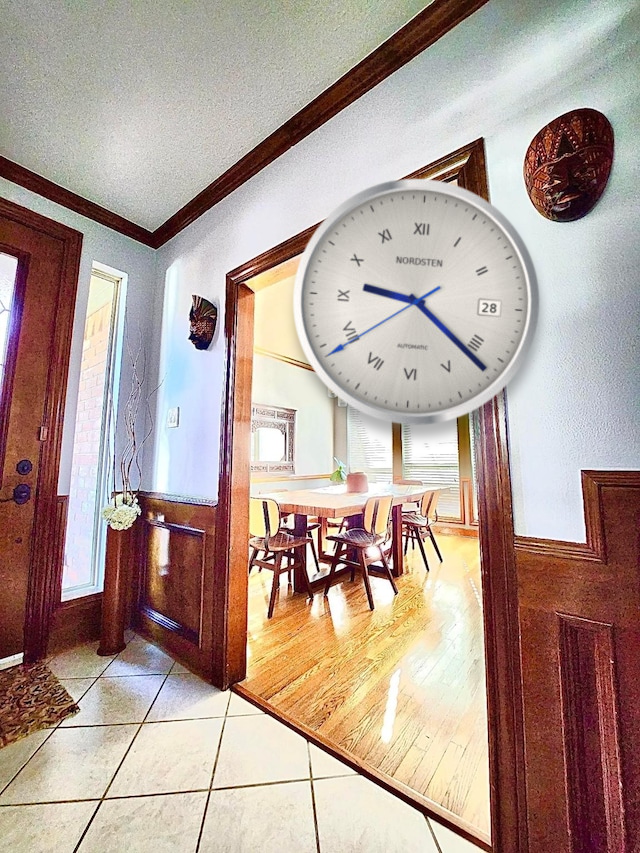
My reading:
9h21m39s
